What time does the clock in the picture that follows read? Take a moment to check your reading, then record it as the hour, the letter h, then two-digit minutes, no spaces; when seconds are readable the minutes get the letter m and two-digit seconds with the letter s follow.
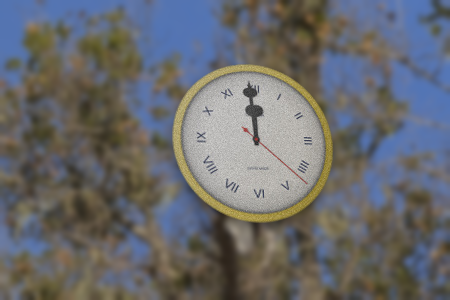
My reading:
11h59m22s
